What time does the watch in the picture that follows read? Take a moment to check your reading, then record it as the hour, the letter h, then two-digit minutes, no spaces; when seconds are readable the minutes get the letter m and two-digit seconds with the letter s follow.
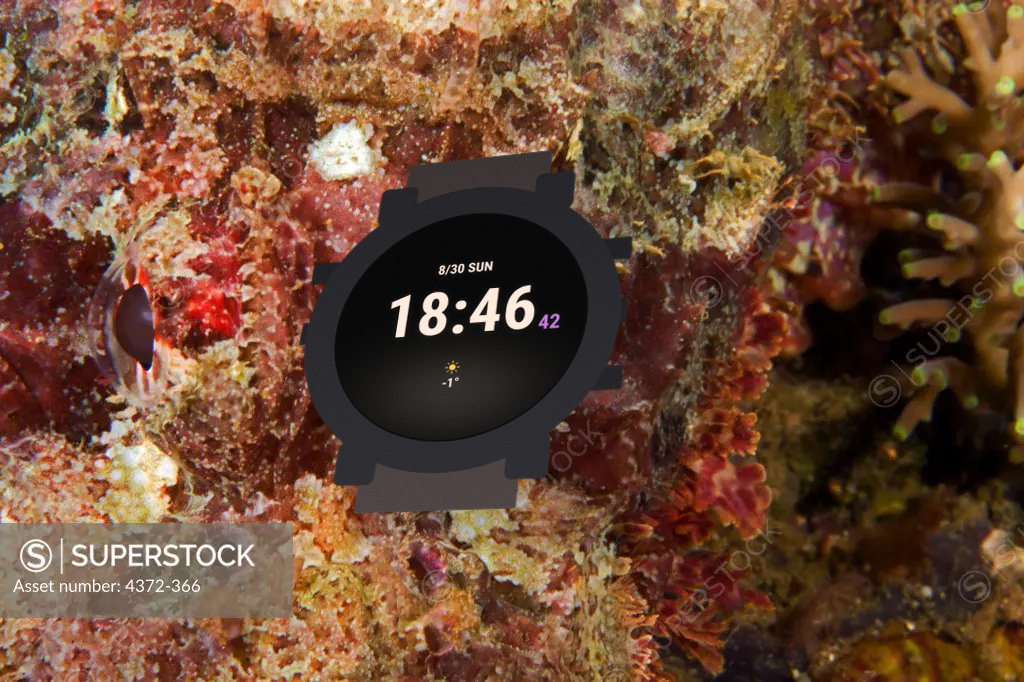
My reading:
18h46m42s
